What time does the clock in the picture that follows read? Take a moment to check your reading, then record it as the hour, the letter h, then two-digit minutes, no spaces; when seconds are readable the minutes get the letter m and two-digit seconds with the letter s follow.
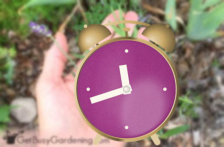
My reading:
11h42
